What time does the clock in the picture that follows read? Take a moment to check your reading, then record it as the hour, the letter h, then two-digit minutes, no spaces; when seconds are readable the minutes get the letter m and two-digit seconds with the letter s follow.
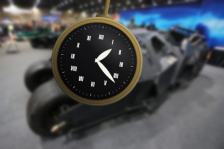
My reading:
1h22
